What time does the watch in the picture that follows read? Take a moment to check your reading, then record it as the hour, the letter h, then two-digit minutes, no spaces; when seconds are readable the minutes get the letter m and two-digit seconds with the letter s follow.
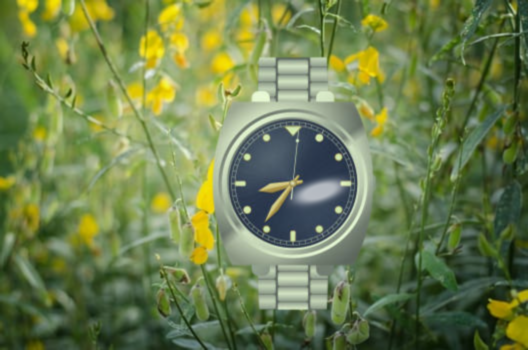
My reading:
8h36m01s
